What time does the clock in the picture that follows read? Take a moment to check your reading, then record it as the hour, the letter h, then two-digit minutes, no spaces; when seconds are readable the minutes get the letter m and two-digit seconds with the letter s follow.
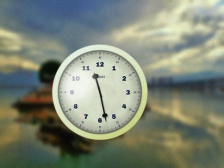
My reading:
11h28
